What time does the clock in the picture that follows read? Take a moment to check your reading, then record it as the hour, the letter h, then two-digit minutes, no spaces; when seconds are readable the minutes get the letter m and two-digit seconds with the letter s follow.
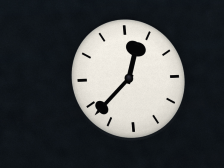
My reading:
12h38
